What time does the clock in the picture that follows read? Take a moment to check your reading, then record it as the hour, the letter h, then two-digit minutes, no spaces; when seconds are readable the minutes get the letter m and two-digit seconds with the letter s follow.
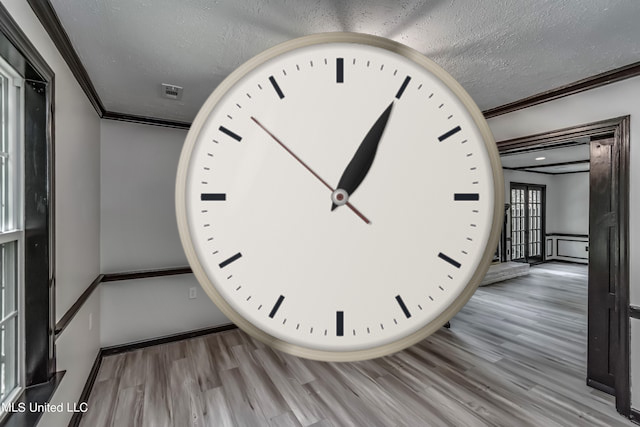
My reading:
1h04m52s
